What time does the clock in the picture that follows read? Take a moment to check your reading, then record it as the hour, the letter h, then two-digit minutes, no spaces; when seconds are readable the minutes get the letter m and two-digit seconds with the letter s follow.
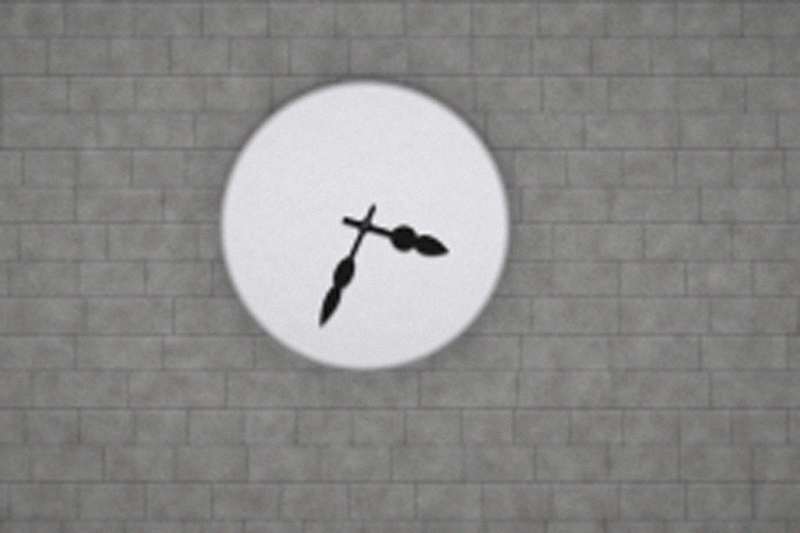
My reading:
3h34
